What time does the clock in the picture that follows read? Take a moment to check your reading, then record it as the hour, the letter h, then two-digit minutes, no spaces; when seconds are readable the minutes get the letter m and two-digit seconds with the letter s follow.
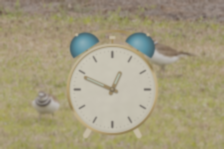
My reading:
12h49
